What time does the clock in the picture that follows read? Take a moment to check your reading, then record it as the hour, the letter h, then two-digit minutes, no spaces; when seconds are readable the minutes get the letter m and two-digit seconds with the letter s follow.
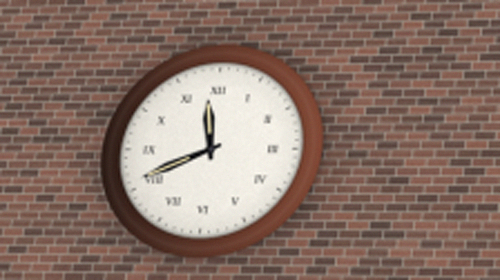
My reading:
11h41
